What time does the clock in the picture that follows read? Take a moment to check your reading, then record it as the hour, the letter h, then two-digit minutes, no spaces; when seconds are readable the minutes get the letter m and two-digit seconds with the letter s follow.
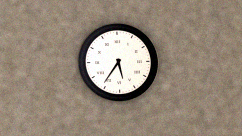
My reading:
5h36
